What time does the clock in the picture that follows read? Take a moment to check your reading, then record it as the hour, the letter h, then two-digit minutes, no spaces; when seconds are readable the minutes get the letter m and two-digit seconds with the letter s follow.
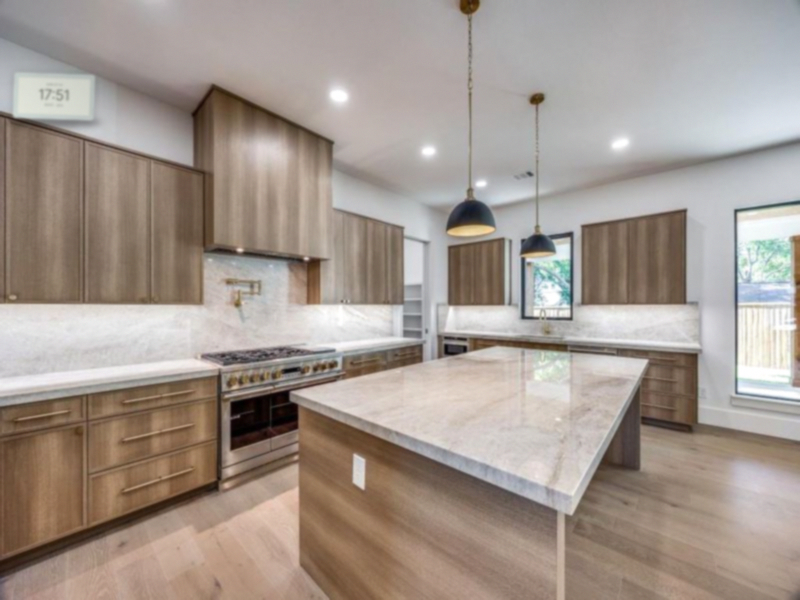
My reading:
17h51
